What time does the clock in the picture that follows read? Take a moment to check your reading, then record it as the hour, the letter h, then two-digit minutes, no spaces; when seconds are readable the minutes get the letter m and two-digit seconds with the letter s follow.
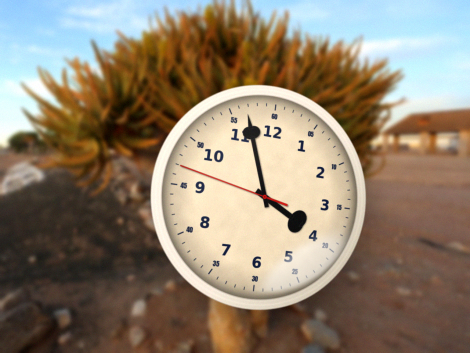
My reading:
3h56m47s
